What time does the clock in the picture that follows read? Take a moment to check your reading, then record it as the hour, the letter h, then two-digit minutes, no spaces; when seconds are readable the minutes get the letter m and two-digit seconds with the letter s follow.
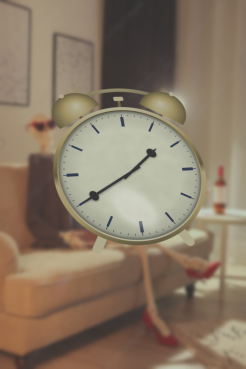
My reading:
1h40
